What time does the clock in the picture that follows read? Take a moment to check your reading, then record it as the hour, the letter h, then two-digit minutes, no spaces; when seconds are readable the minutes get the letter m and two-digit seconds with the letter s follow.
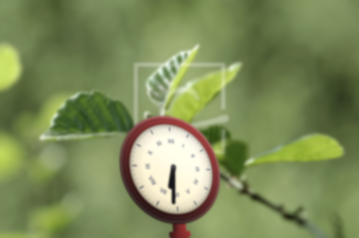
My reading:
6h31
